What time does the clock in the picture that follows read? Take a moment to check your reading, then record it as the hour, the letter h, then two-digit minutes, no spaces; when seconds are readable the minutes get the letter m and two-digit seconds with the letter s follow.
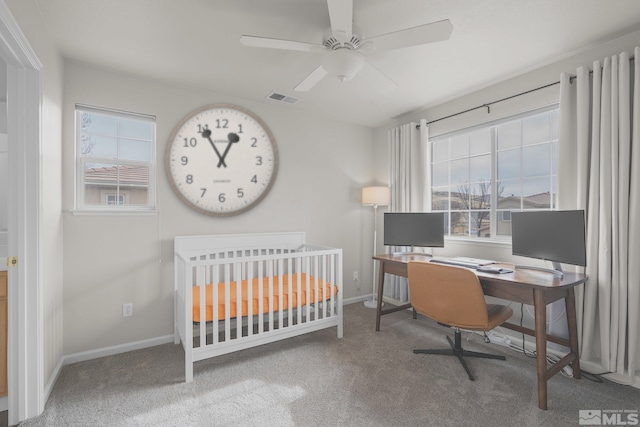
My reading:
12h55
